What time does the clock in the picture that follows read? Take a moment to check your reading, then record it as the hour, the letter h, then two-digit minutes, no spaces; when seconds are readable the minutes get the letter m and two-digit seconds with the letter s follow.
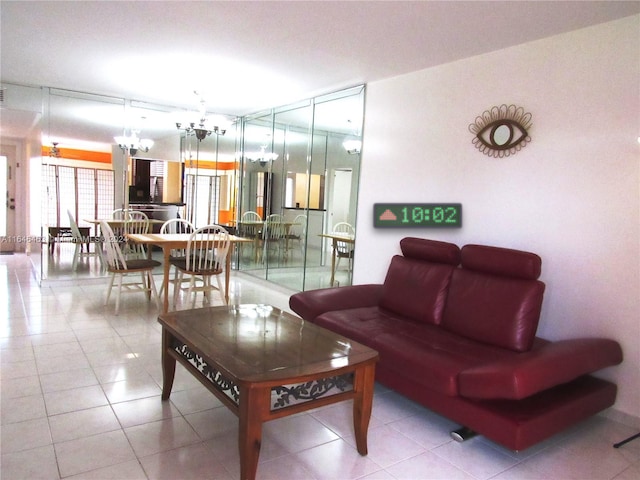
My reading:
10h02
